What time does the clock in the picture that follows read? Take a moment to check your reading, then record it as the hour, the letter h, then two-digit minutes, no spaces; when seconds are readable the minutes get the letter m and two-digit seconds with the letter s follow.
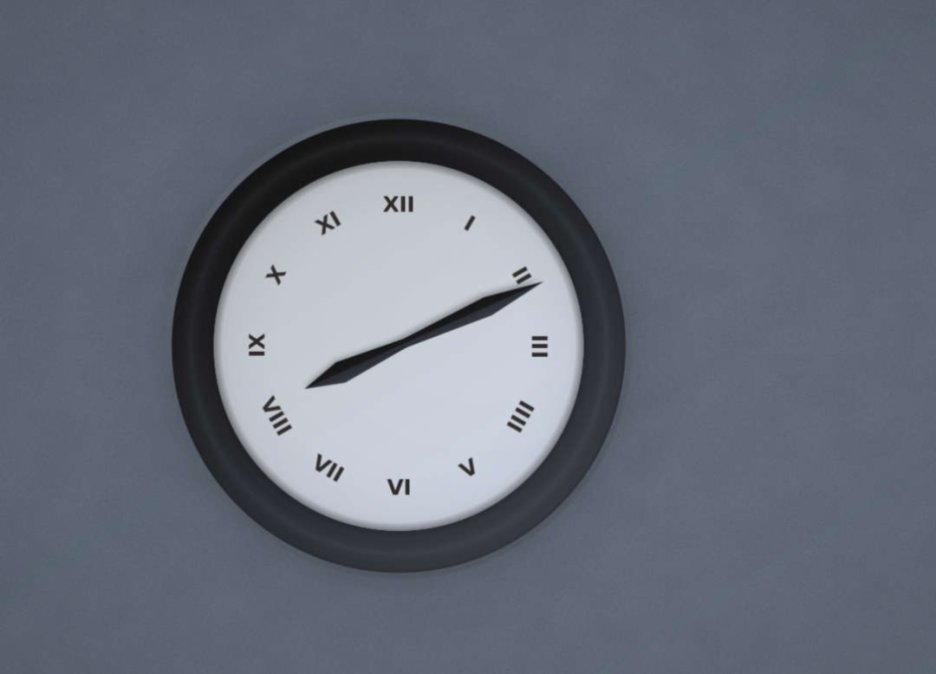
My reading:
8h11
